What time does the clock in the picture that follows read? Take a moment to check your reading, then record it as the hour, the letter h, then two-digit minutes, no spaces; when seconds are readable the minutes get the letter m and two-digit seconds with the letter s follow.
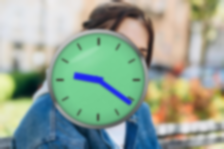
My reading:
9h21
